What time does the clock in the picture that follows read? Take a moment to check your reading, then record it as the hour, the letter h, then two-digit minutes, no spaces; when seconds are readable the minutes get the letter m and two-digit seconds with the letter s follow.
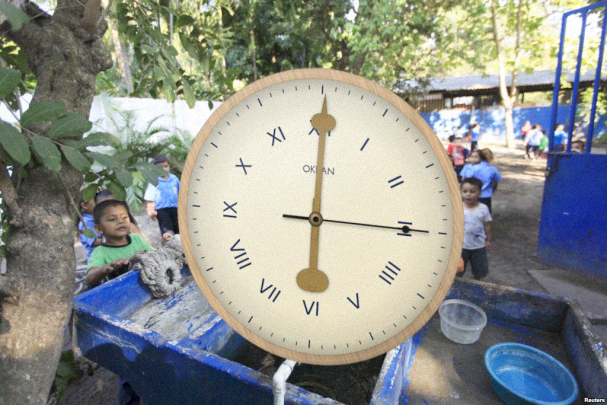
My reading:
6h00m15s
